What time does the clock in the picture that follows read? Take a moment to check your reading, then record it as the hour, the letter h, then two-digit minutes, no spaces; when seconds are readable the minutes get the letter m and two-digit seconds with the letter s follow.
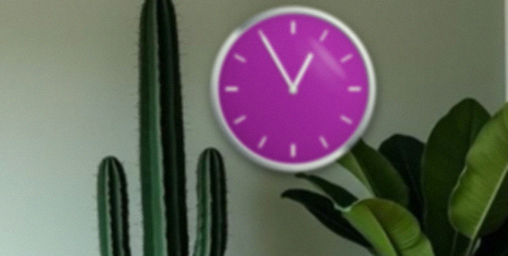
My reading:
12h55
